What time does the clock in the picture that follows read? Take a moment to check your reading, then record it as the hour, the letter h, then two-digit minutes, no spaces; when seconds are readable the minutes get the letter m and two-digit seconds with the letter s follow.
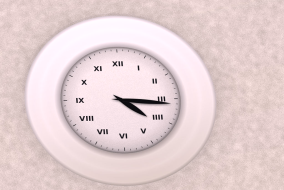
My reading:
4h16
